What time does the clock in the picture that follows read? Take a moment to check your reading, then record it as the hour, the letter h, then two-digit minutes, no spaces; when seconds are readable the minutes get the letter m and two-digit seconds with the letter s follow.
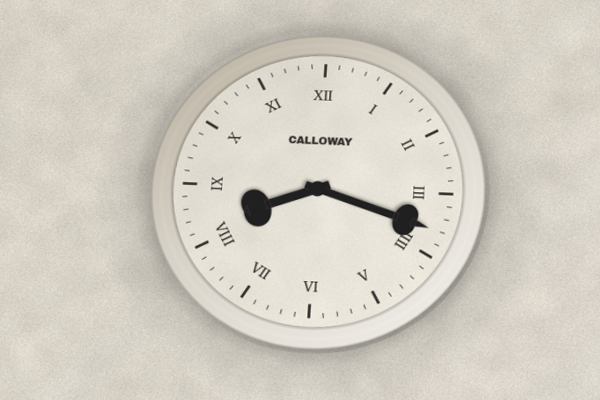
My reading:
8h18
